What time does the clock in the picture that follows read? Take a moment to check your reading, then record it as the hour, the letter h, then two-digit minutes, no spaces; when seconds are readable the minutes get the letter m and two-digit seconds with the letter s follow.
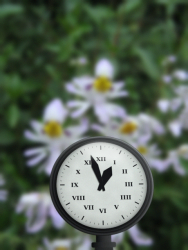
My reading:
12h57
